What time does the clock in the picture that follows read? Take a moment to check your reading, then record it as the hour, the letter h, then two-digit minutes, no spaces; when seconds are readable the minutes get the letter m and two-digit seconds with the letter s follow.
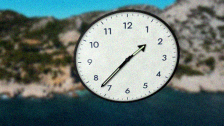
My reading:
1h37
